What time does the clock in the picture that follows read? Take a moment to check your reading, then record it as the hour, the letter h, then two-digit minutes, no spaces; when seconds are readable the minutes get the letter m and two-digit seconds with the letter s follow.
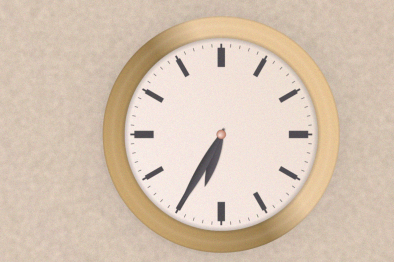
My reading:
6h35
